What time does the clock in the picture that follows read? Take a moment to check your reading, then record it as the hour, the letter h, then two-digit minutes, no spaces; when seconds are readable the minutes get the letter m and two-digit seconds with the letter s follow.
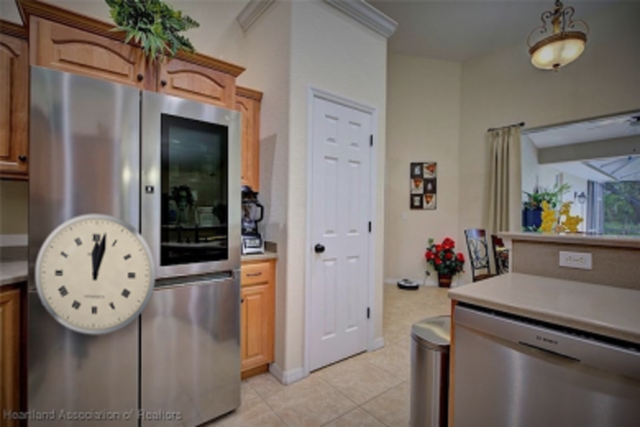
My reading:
12h02
